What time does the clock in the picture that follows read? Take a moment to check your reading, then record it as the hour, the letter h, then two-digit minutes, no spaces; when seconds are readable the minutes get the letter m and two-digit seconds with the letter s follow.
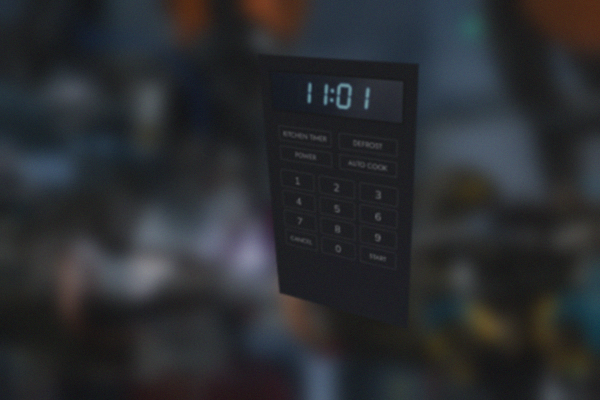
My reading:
11h01
